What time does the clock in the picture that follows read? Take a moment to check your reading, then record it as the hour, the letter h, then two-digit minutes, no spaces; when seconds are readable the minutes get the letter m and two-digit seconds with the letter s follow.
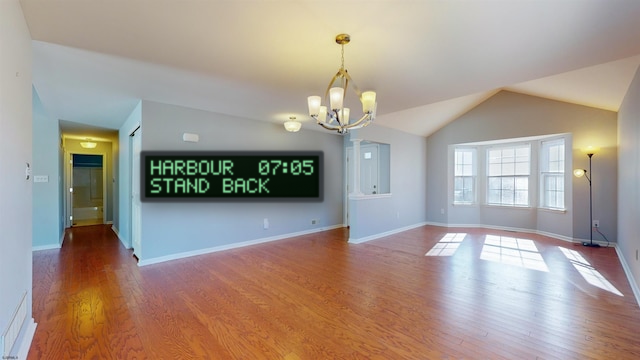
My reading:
7h05
